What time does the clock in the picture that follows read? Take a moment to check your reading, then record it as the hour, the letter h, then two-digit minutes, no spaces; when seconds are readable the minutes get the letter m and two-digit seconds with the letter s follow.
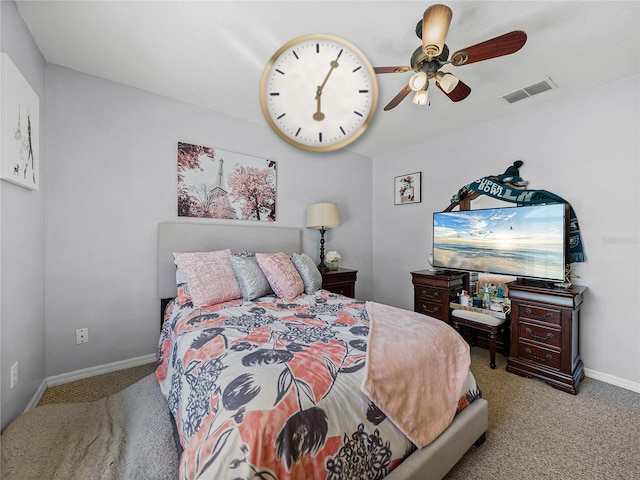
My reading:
6h05
